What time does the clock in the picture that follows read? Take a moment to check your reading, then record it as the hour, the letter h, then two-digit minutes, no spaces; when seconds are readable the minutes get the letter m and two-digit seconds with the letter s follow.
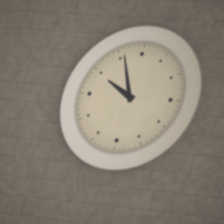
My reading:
9h56
